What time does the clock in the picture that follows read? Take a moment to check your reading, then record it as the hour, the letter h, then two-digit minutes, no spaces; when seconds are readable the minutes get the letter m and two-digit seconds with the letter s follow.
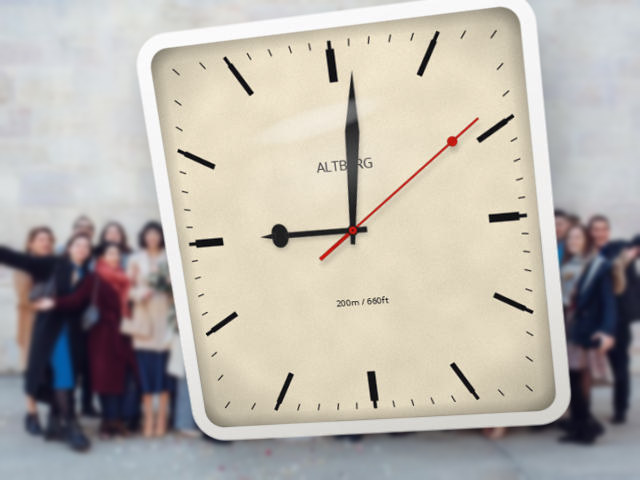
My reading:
9h01m09s
